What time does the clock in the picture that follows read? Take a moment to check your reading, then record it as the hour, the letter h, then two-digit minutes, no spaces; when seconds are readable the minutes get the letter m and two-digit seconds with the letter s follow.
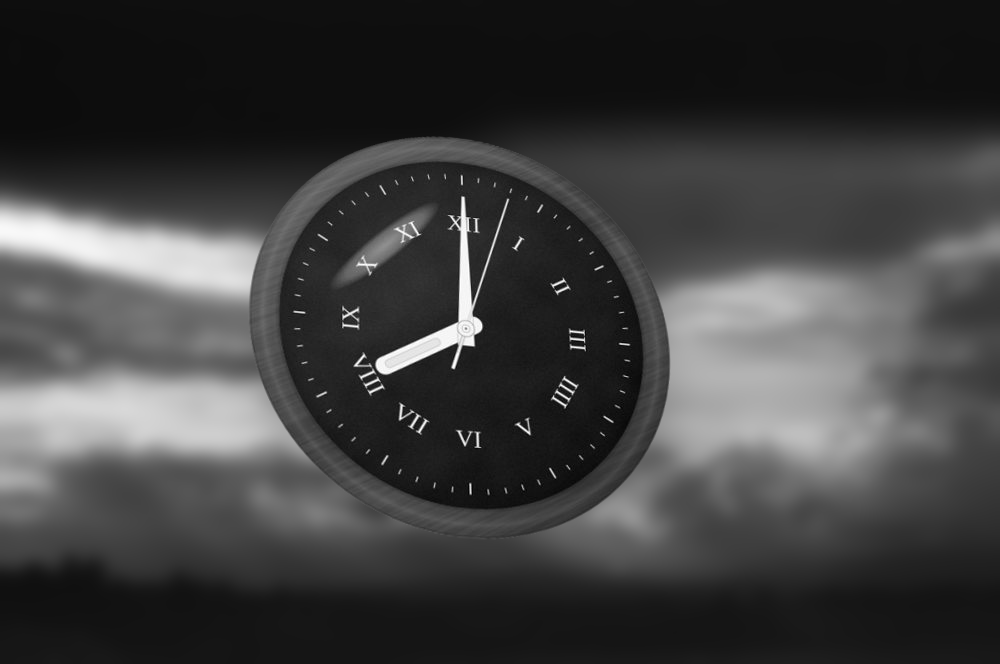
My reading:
8h00m03s
